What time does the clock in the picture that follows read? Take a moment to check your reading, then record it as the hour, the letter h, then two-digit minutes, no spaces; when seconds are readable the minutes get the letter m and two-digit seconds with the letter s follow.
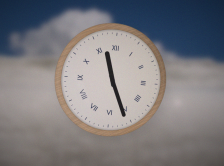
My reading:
11h26
